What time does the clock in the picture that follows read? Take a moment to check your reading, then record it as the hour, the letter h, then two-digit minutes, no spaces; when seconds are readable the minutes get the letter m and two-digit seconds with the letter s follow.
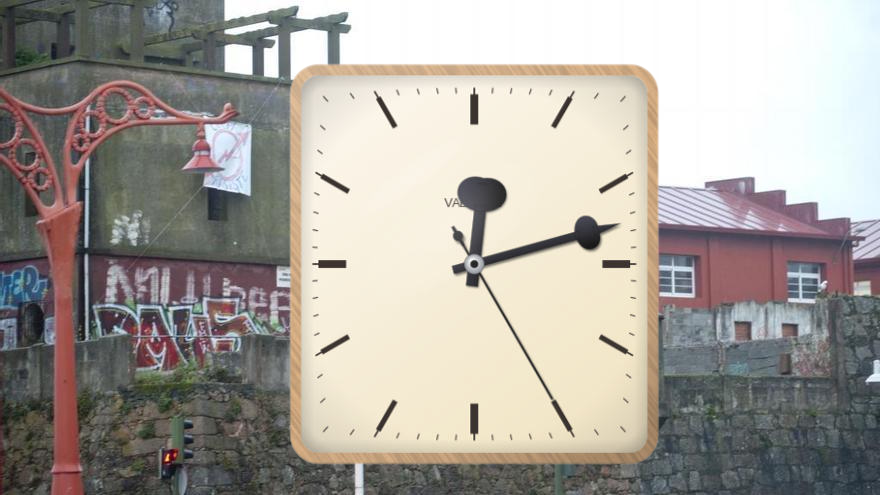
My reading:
12h12m25s
